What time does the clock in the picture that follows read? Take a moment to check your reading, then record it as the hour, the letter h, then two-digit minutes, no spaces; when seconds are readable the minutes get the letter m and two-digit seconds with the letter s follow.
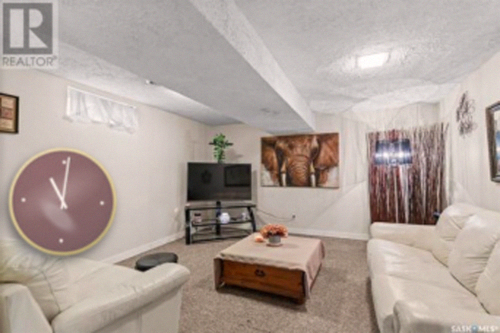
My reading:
11h01
